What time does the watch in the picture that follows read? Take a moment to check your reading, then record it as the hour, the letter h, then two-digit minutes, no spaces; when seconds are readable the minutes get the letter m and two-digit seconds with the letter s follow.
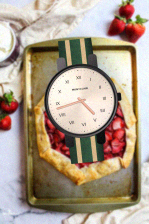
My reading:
4h43
